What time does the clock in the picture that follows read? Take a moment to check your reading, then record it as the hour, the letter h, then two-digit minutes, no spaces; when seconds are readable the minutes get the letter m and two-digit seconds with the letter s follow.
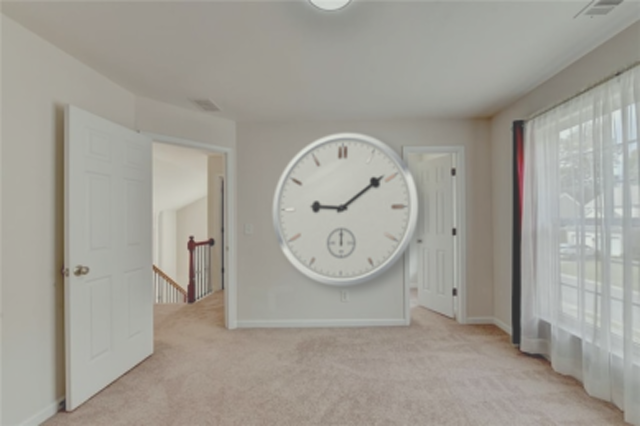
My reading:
9h09
